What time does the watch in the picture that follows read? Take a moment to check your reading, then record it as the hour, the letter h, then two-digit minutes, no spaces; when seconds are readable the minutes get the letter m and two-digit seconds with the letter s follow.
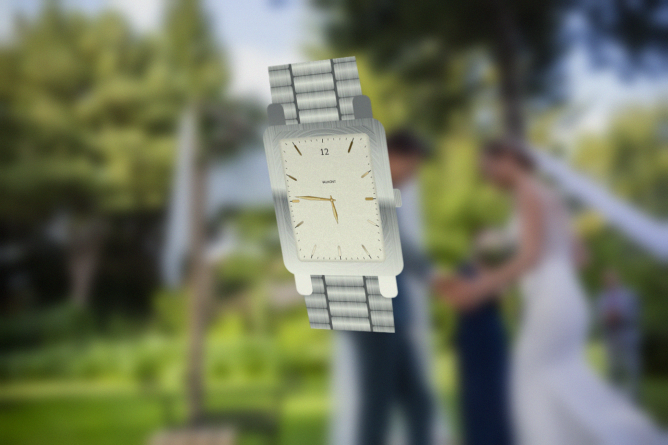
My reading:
5h46
